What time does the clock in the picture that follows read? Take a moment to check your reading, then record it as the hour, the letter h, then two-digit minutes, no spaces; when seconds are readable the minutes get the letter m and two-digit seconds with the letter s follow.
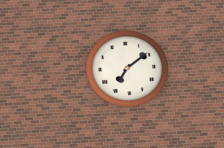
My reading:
7h09
